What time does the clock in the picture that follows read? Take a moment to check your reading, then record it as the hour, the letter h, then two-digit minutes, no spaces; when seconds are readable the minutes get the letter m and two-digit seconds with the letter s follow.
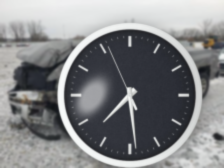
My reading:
7h28m56s
